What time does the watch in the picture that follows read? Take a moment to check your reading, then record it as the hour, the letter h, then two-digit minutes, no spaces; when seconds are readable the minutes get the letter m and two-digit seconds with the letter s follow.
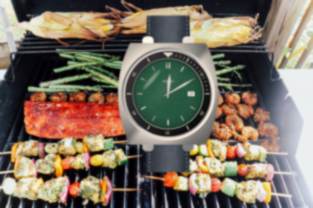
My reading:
12h10
